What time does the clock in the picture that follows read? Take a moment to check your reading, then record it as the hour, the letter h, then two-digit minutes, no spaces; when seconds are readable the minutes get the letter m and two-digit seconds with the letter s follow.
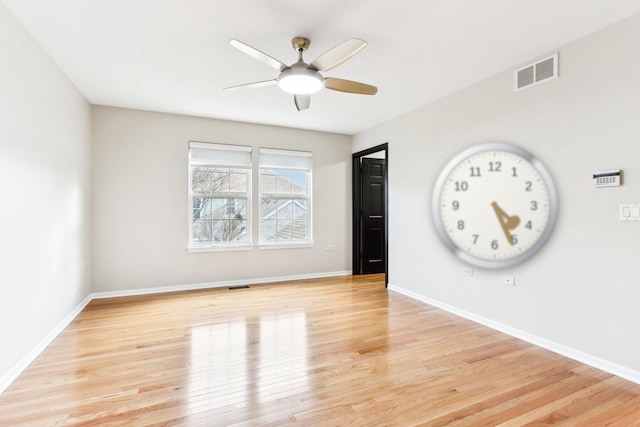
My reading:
4h26
